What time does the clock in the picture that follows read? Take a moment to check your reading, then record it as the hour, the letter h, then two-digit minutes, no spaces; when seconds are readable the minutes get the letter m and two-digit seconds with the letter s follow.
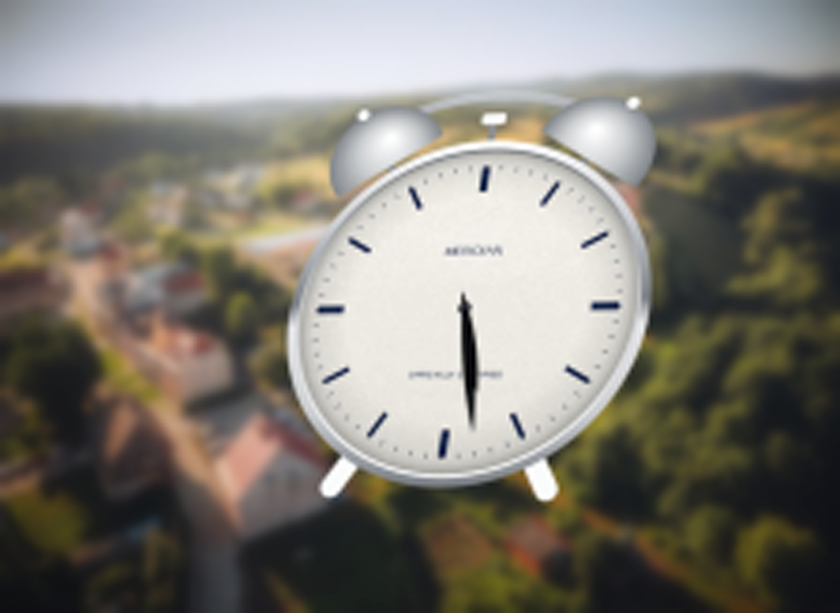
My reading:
5h28
